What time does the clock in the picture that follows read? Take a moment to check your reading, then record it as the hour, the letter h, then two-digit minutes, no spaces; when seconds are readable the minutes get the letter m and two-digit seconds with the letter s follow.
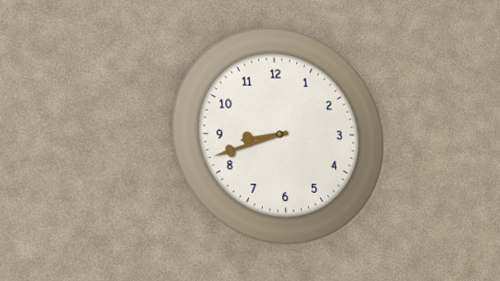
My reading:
8h42
